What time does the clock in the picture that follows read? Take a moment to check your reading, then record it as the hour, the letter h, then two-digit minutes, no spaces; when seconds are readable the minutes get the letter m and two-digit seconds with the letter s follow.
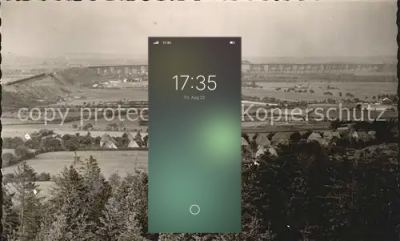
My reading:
17h35
